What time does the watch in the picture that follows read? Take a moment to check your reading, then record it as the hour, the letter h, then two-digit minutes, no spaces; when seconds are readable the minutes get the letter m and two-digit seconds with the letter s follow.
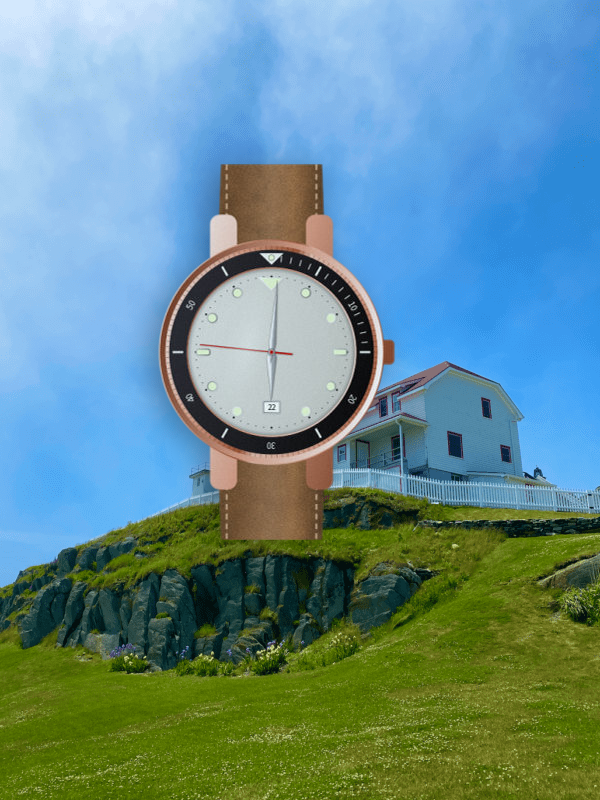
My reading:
6h00m46s
